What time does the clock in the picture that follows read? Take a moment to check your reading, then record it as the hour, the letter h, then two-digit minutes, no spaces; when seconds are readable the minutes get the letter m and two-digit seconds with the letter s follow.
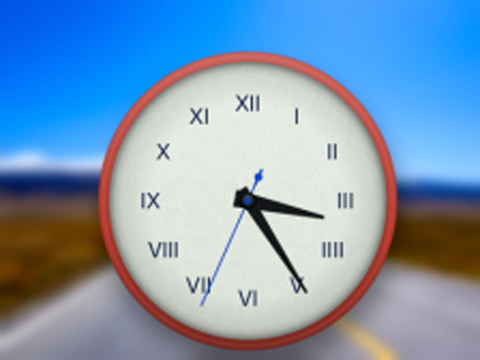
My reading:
3h24m34s
